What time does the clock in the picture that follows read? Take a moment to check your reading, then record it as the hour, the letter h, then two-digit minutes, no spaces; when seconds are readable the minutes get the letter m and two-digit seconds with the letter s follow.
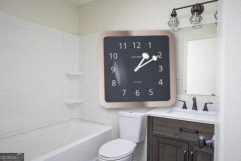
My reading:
1h10
